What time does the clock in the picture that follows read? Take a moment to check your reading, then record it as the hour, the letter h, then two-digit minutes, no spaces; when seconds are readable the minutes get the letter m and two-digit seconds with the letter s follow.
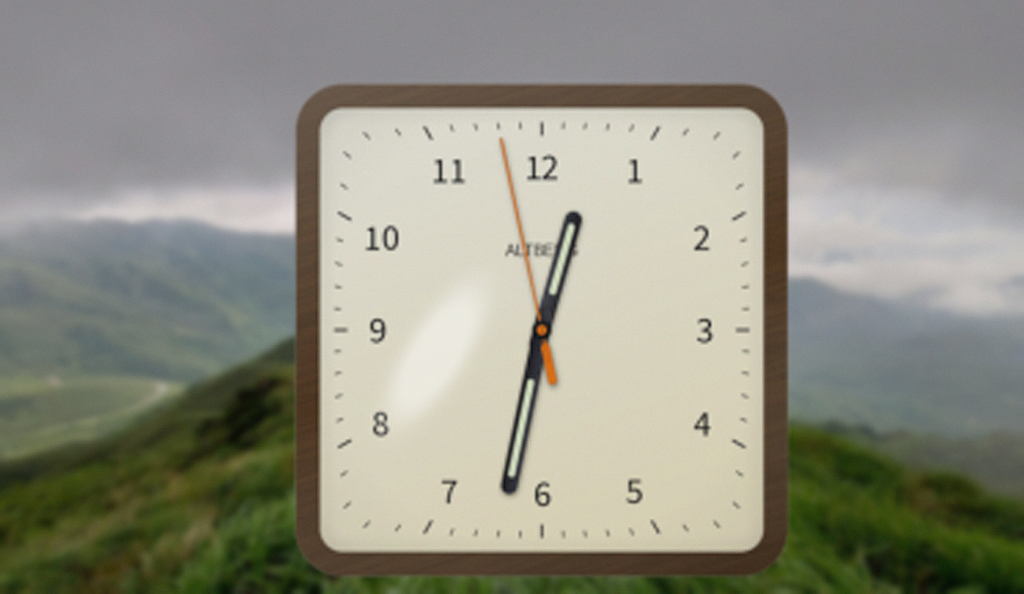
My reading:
12h31m58s
